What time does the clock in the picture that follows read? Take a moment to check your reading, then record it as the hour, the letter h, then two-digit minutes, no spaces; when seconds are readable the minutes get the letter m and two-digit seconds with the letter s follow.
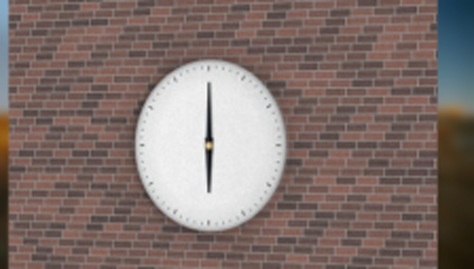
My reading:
6h00
